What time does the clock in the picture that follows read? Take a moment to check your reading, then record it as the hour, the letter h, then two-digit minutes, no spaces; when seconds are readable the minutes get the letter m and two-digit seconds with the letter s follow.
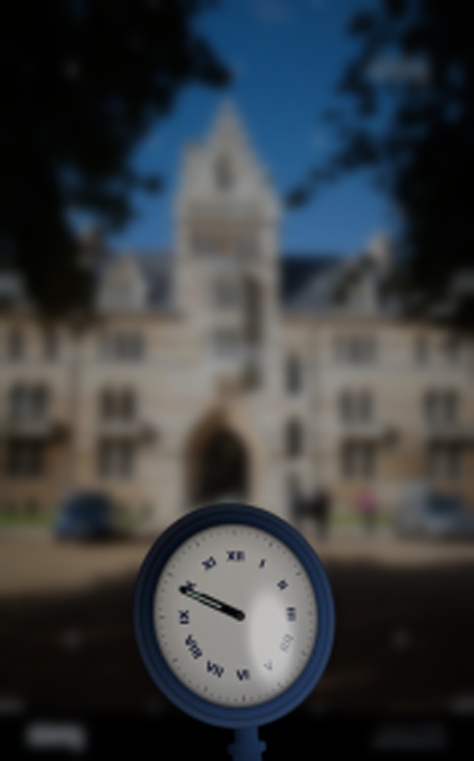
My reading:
9h49
